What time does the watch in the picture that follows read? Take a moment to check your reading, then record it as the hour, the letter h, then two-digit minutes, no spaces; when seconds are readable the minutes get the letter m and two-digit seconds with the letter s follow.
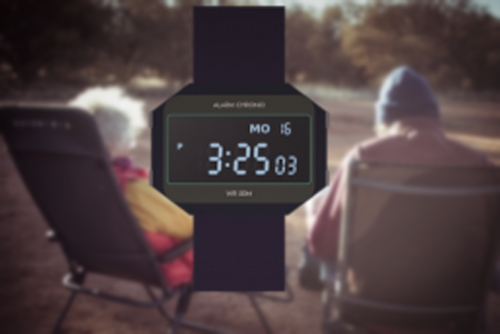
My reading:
3h25m03s
